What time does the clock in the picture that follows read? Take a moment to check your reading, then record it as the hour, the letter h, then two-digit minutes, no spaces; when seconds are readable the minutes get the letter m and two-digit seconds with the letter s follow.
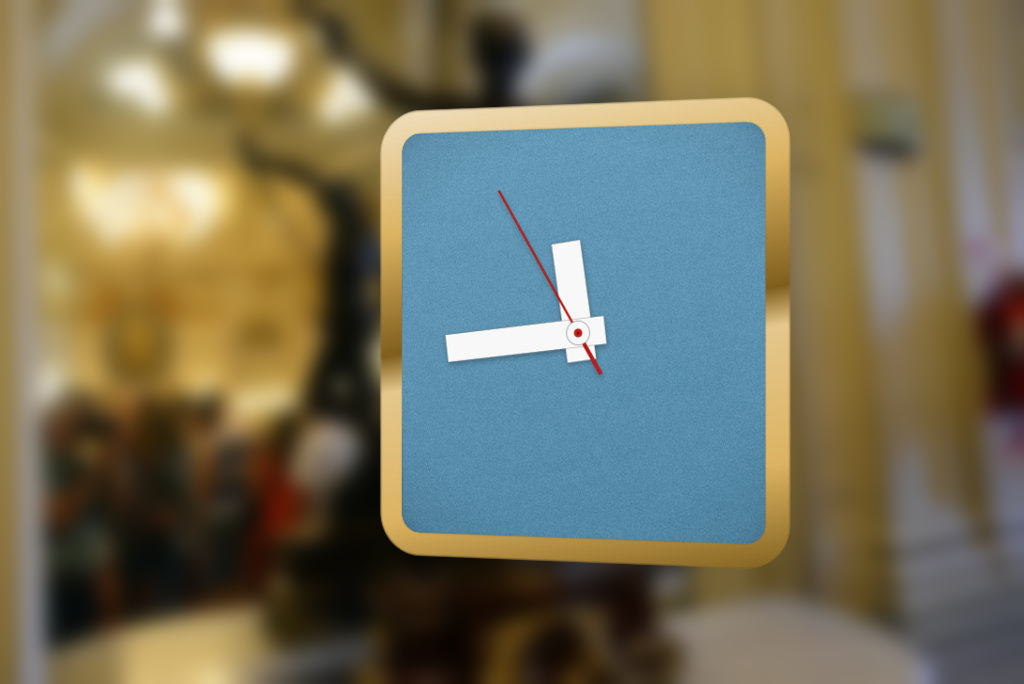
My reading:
11h43m55s
